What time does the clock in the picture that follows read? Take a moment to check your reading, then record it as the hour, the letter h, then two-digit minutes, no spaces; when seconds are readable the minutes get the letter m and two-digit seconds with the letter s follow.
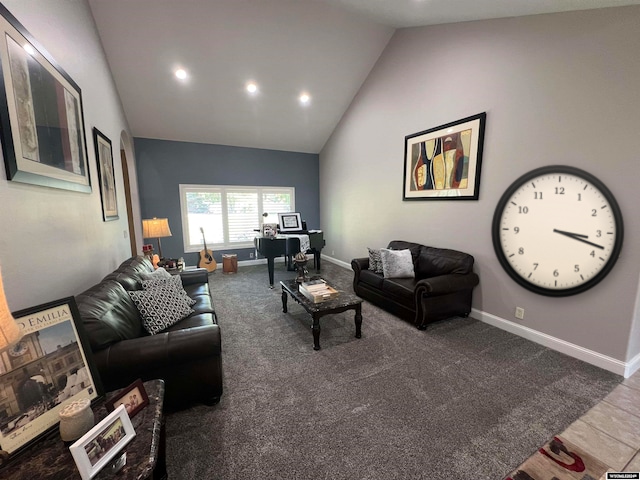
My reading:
3h18
